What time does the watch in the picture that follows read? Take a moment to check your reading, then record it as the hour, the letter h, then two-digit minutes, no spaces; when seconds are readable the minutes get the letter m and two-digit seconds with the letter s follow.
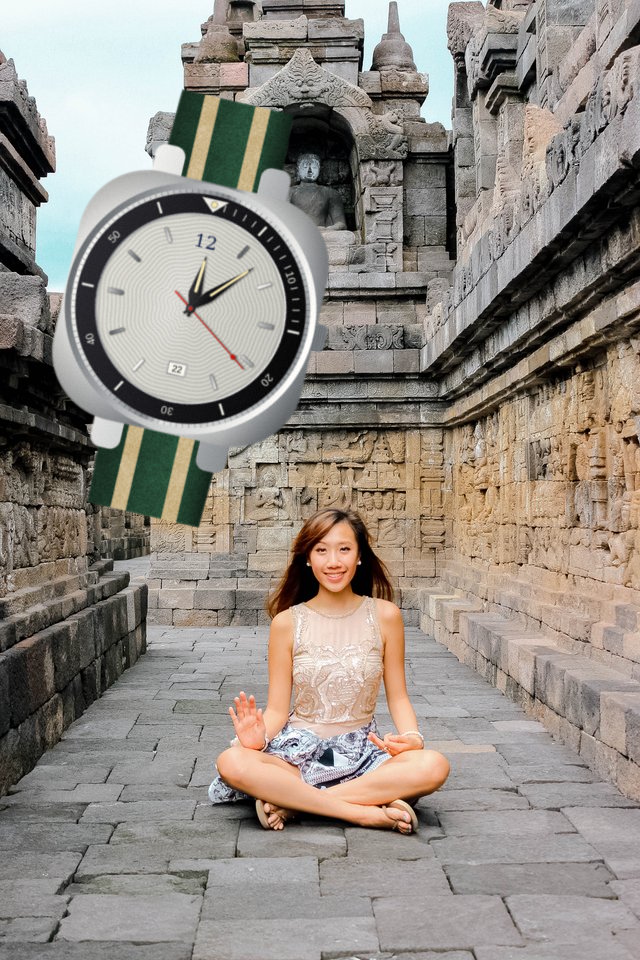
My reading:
12h07m21s
